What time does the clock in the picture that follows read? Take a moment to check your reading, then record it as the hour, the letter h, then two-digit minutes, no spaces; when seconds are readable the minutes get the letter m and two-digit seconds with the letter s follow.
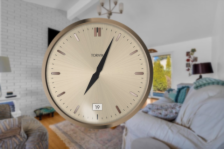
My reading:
7h04
